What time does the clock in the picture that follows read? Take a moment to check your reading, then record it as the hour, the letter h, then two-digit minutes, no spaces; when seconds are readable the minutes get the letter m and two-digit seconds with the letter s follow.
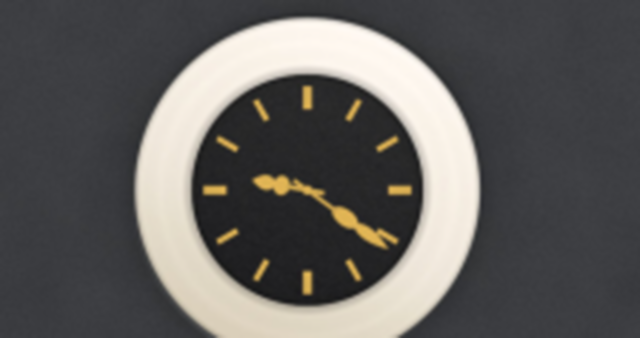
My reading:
9h21
